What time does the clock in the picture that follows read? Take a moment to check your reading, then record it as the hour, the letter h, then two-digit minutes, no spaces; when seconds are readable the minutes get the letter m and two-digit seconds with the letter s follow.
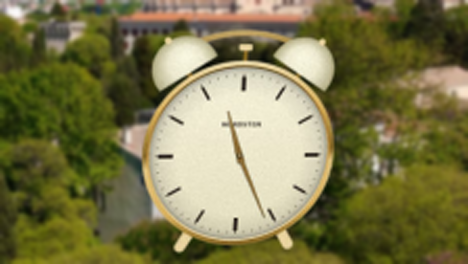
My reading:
11h26
